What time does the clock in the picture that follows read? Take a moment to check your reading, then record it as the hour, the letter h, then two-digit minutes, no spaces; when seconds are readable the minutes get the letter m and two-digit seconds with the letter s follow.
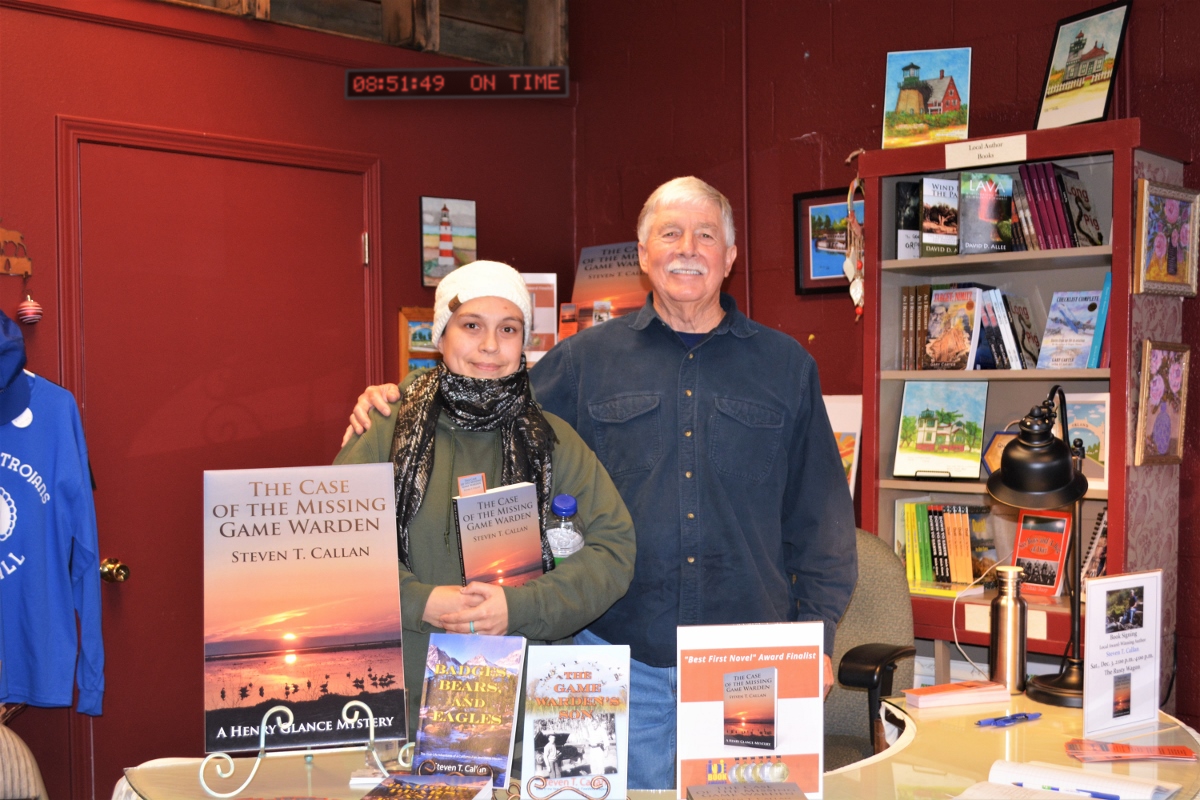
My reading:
8h51m49s
